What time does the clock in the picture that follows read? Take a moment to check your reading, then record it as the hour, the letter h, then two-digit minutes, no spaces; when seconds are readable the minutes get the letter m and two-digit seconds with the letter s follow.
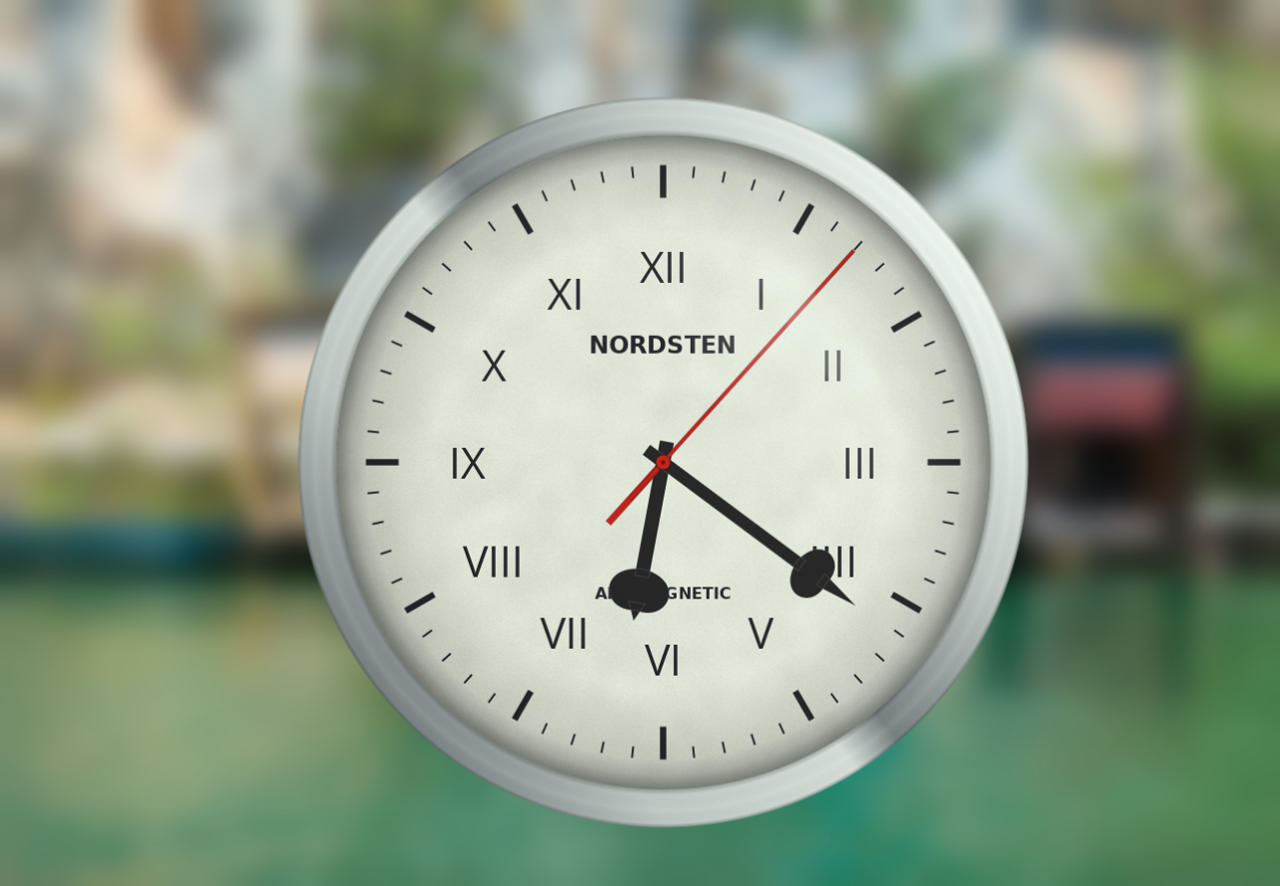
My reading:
6h21m07s
